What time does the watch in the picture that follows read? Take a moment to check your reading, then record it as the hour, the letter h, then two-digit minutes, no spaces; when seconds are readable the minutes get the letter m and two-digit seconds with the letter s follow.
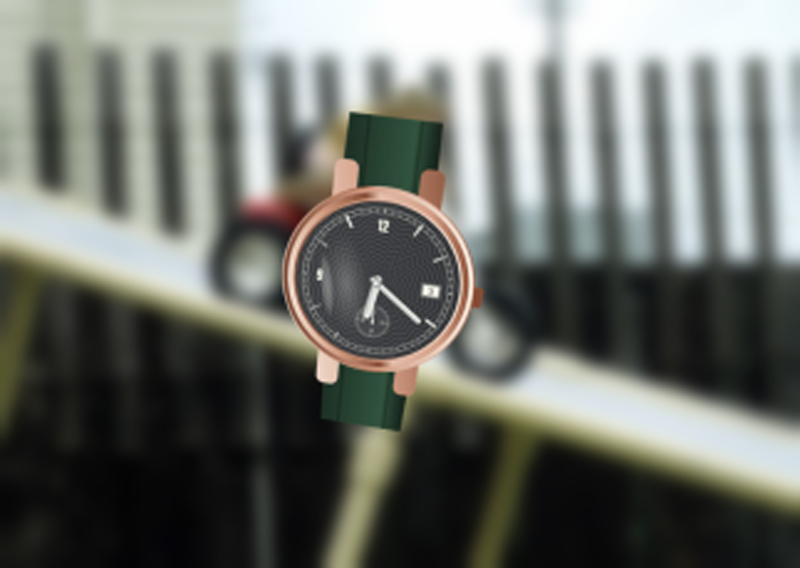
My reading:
6h21
